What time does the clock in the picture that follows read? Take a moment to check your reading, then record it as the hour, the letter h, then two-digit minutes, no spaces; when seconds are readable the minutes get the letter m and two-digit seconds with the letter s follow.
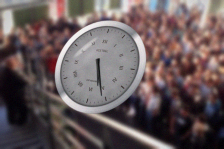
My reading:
5h26
